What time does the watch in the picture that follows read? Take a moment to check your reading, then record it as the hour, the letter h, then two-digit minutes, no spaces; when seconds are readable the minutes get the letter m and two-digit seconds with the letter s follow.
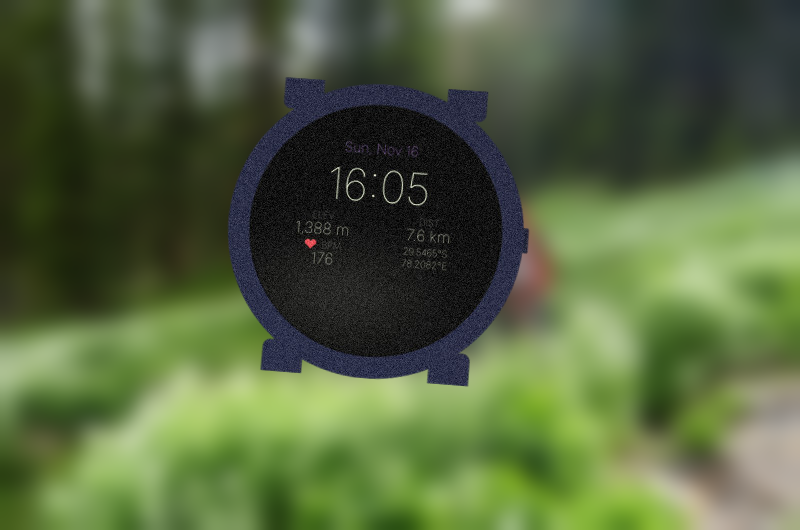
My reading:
16h05
